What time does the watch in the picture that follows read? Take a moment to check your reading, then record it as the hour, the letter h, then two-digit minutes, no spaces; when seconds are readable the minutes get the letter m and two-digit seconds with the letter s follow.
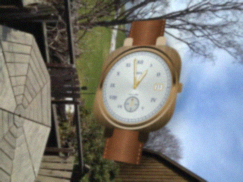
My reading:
12h58
